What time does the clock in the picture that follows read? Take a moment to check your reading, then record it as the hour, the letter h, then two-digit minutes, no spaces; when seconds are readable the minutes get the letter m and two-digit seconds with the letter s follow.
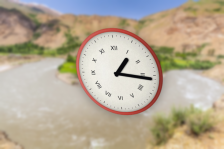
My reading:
1h16
